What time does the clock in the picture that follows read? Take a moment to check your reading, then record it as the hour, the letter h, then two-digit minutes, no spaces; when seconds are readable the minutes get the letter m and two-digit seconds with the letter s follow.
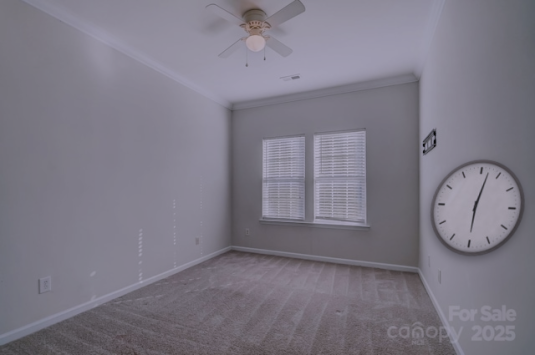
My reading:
6h02
